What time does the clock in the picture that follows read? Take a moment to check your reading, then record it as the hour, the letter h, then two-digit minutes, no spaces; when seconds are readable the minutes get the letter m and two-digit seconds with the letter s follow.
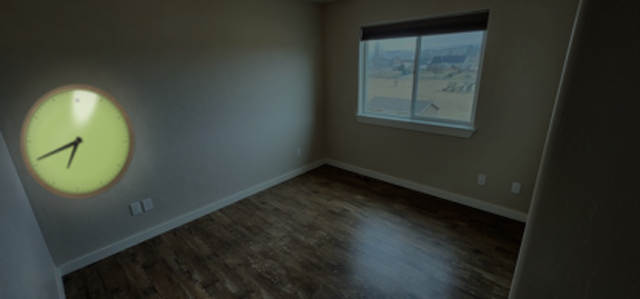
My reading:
6h41
